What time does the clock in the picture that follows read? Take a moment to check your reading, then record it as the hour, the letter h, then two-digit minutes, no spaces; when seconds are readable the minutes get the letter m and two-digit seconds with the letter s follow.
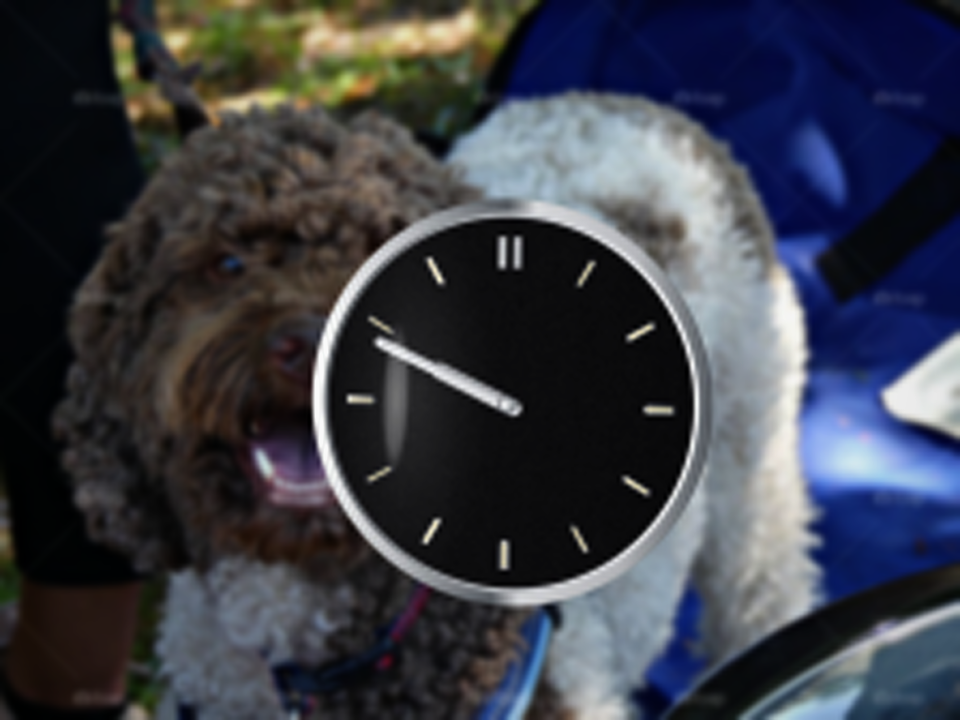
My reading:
9h49
